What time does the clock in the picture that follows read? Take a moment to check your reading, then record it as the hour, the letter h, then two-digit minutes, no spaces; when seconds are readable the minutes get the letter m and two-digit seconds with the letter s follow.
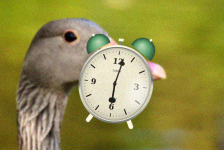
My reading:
6h02
